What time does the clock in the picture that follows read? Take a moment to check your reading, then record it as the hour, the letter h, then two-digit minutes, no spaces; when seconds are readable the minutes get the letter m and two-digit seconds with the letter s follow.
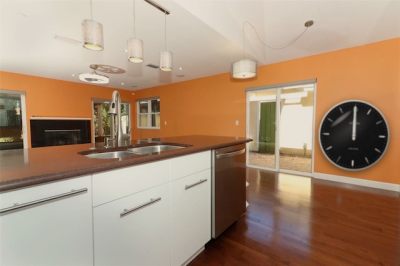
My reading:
12h00
